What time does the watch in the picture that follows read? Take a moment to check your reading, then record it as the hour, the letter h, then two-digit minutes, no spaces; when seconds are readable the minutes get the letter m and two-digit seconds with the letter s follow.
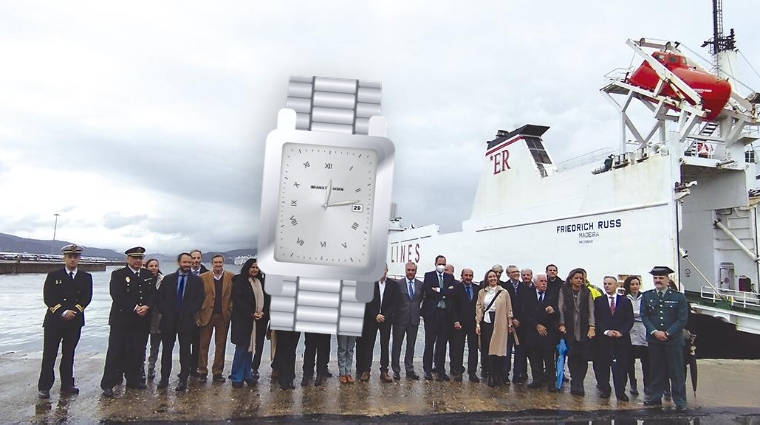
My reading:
12h13
